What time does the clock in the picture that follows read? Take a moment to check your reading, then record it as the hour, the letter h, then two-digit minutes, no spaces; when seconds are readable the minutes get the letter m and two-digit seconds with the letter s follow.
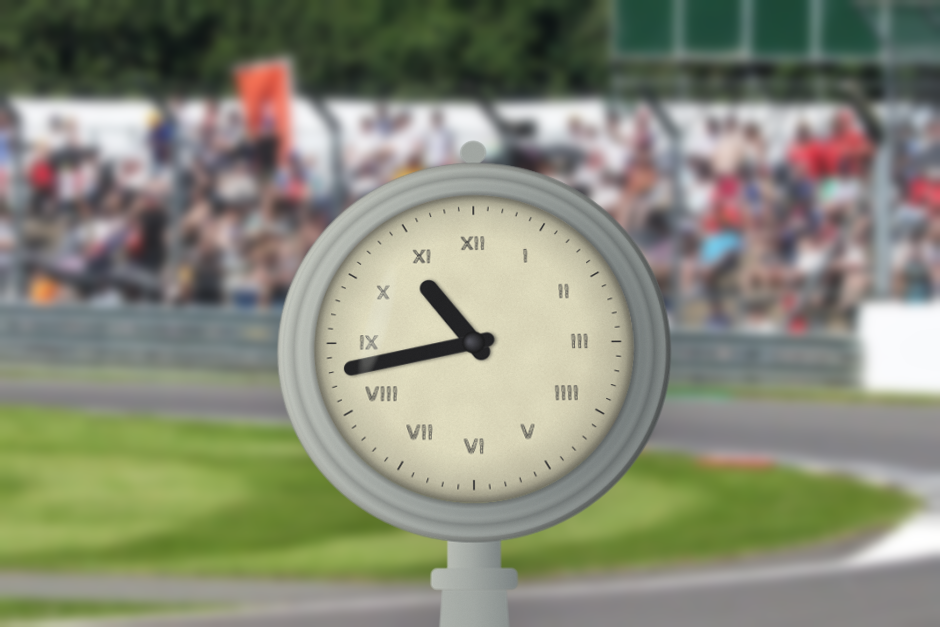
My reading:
10h43
